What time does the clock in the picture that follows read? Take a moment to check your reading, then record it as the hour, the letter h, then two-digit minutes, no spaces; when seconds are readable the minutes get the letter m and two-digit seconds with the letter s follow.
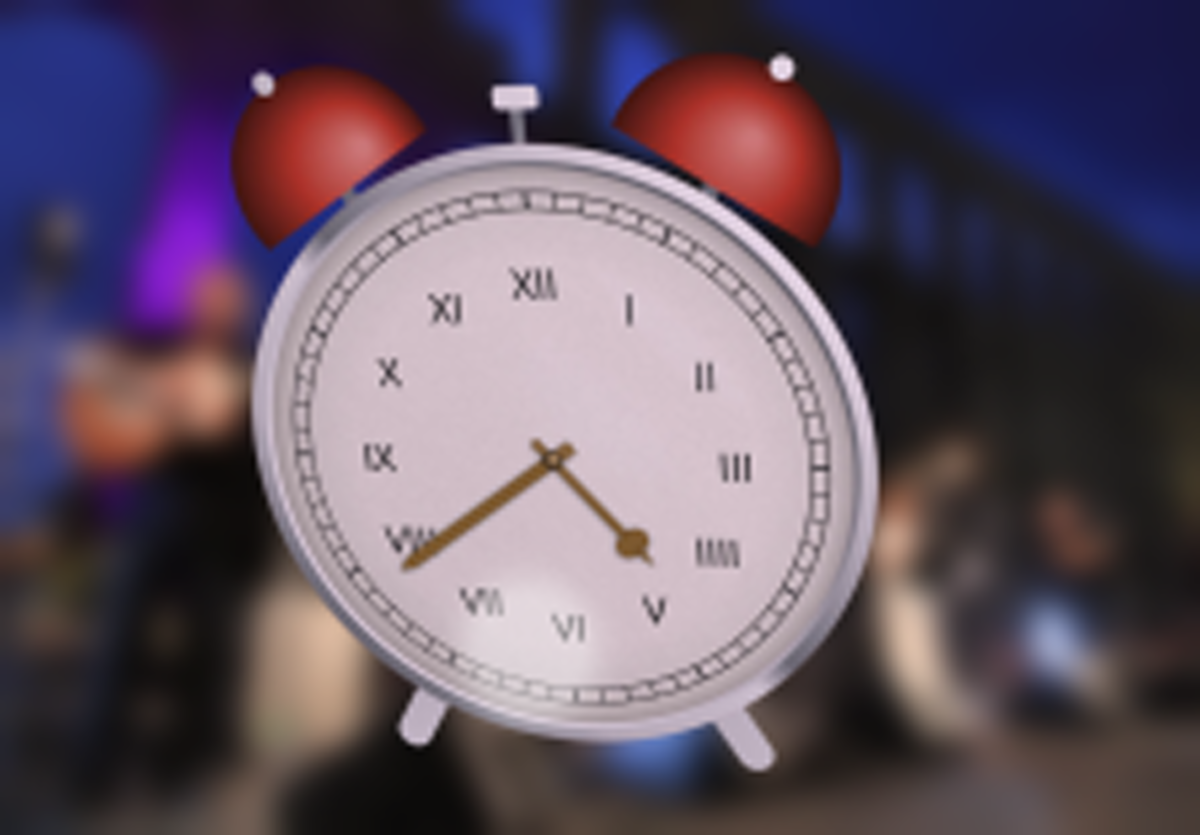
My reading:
4h39
